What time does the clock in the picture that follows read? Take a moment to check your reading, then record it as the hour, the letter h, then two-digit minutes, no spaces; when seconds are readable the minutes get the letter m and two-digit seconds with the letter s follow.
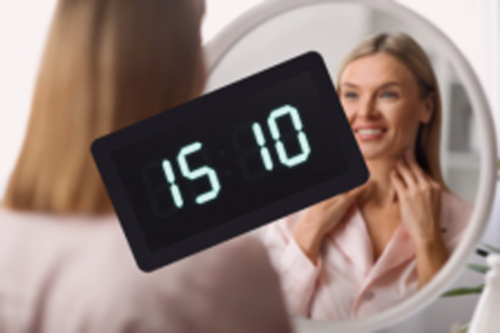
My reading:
15h10
